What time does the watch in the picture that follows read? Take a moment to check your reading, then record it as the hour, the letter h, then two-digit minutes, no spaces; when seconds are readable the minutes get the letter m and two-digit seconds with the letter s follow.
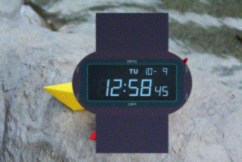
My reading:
12h58m45s
